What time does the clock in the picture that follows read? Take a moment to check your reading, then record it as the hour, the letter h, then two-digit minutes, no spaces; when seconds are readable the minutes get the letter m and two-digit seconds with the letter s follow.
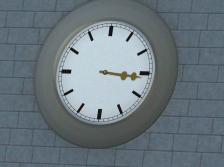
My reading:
3h16
